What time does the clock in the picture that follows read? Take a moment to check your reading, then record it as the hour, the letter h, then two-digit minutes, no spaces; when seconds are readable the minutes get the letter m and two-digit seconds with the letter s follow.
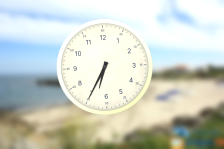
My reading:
6h35
